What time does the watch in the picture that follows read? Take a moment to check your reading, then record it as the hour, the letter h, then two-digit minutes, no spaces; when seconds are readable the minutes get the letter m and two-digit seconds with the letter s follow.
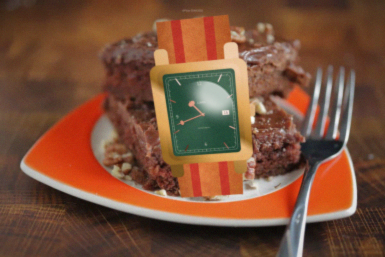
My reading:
10h42
